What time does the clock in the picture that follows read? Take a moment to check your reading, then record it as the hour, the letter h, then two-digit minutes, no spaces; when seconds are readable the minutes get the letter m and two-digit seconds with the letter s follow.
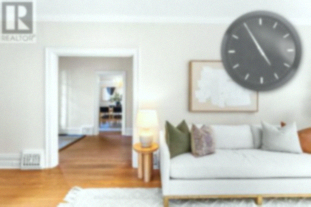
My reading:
4h55
